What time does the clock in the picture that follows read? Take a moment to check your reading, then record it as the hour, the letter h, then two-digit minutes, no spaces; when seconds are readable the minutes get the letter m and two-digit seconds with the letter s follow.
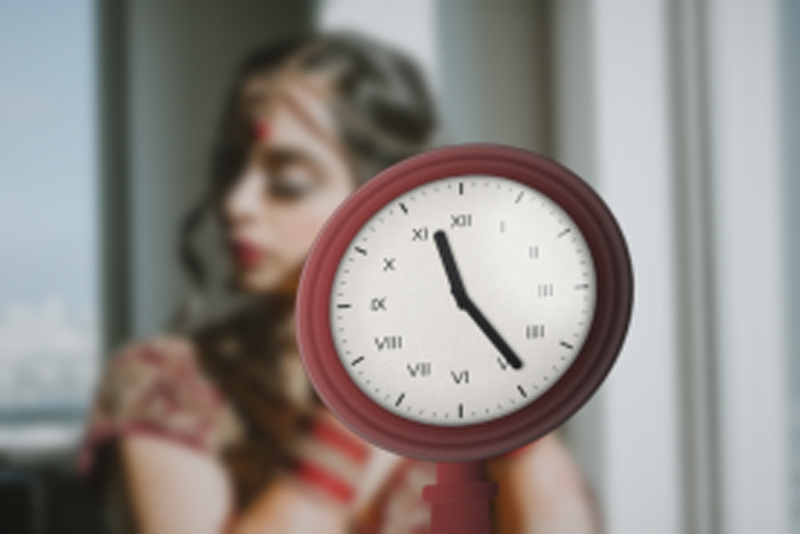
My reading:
11h24
